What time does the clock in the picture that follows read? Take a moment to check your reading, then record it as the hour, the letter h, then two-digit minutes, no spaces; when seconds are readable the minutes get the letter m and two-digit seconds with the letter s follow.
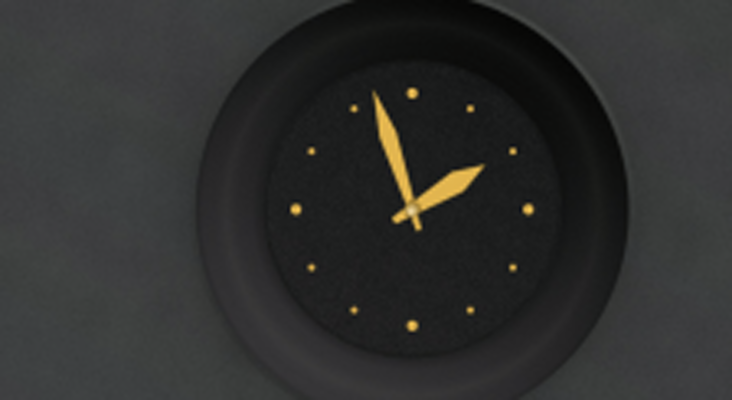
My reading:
1h57
